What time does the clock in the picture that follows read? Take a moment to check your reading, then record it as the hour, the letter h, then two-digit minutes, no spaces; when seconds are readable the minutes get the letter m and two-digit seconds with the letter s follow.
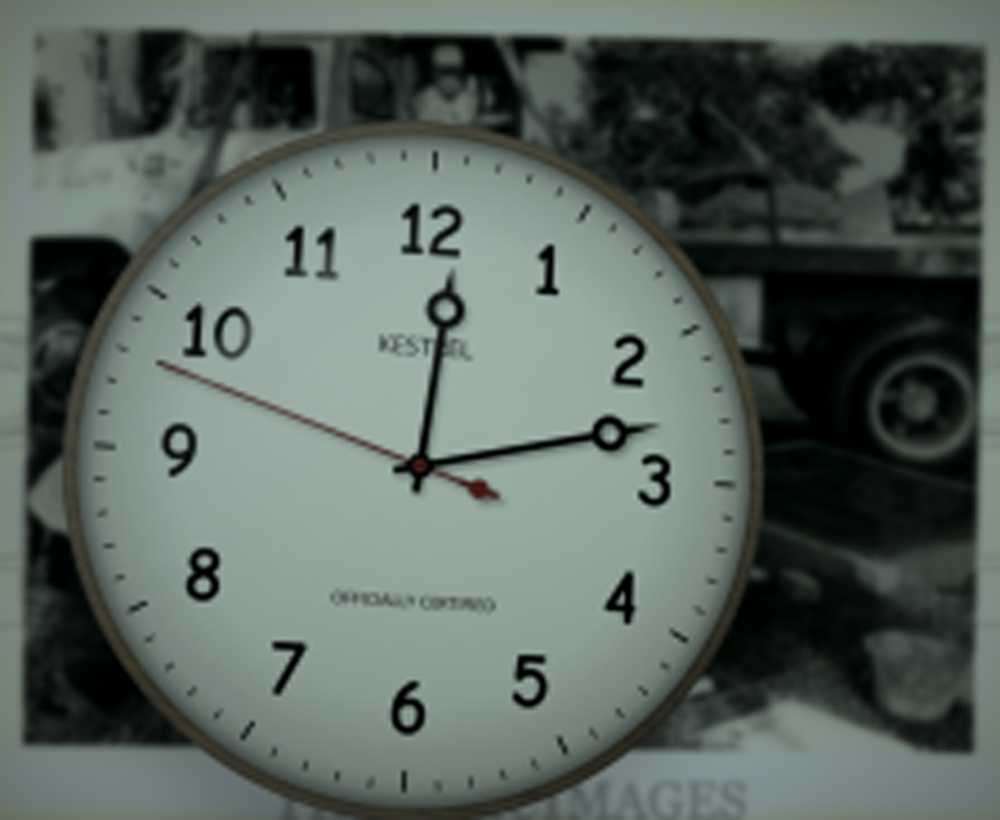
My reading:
12h12m48s
